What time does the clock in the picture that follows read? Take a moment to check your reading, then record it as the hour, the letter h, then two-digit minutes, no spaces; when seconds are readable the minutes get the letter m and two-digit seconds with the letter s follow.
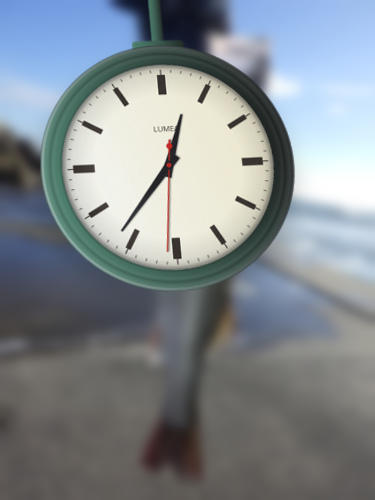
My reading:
12h36m31s
